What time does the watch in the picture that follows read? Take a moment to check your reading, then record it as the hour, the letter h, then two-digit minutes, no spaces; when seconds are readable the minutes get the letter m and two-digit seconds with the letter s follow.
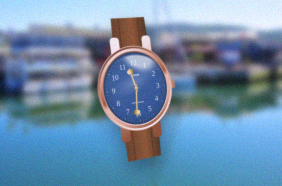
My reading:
11h31
